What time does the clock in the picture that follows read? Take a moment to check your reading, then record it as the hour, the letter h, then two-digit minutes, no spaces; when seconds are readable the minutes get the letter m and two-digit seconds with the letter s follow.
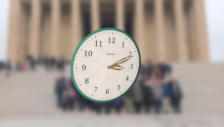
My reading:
3h11
